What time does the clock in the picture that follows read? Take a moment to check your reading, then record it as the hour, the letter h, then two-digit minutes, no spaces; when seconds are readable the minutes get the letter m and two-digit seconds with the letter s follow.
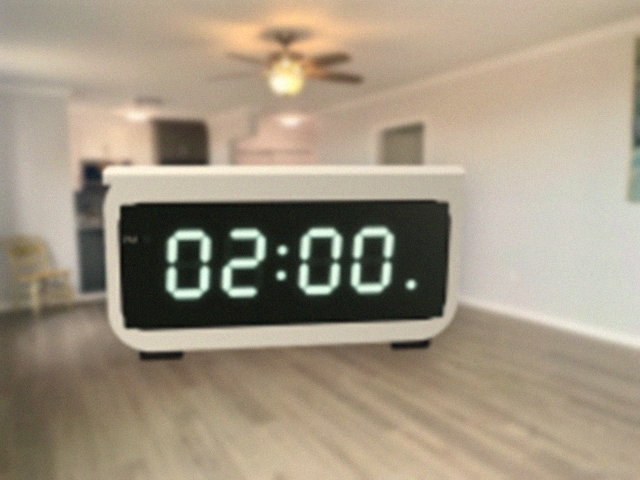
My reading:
2h00
